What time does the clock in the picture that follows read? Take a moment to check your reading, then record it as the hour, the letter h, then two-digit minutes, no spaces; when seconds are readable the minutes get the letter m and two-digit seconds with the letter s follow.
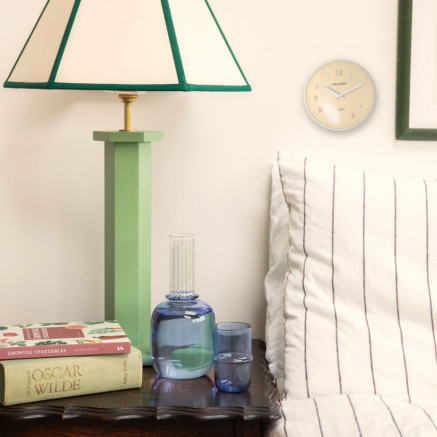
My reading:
10h11
